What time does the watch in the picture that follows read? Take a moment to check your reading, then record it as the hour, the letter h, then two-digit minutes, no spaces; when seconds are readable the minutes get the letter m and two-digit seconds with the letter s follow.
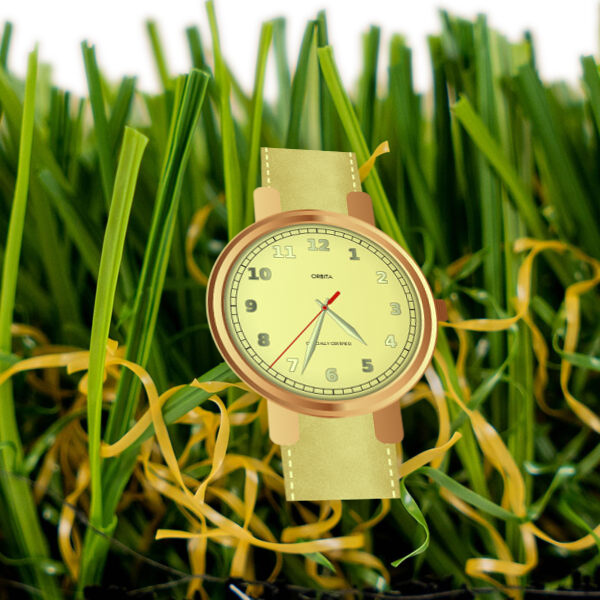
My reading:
4h33m37s
